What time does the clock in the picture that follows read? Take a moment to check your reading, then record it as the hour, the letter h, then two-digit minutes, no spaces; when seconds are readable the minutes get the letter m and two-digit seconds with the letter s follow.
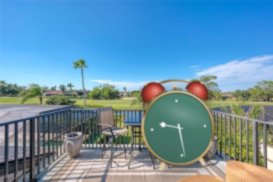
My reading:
9h29
